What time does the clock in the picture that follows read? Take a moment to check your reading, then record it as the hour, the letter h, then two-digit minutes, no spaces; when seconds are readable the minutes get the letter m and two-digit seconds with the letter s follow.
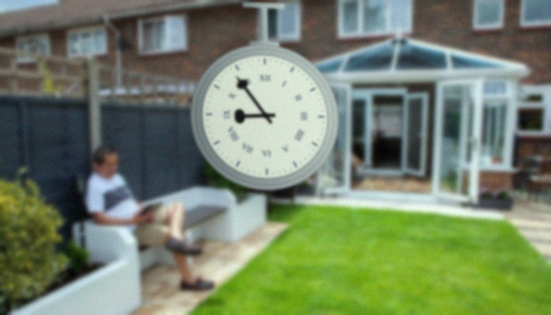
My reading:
8h54
